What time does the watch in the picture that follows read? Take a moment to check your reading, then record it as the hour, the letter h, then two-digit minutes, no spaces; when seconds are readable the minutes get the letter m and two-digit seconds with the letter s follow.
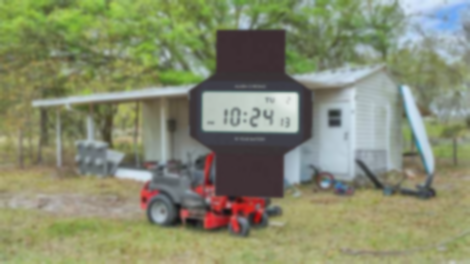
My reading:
10h24
